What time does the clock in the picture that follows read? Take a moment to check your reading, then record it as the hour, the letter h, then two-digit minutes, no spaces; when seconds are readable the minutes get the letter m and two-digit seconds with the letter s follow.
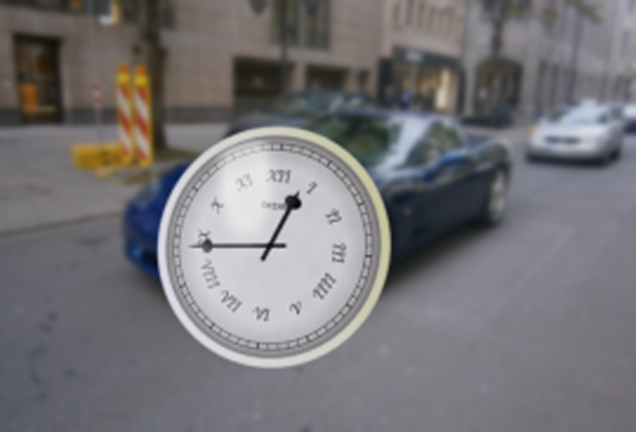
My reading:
12h44
